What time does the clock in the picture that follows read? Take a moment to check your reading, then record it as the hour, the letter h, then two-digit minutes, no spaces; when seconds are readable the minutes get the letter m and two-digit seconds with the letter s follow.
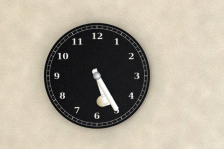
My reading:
5h25
